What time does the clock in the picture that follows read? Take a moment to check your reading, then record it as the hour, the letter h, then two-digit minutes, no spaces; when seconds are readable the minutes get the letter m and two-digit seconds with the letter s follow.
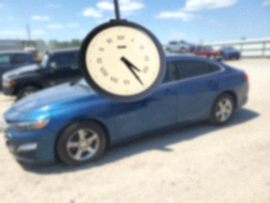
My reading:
4h25
